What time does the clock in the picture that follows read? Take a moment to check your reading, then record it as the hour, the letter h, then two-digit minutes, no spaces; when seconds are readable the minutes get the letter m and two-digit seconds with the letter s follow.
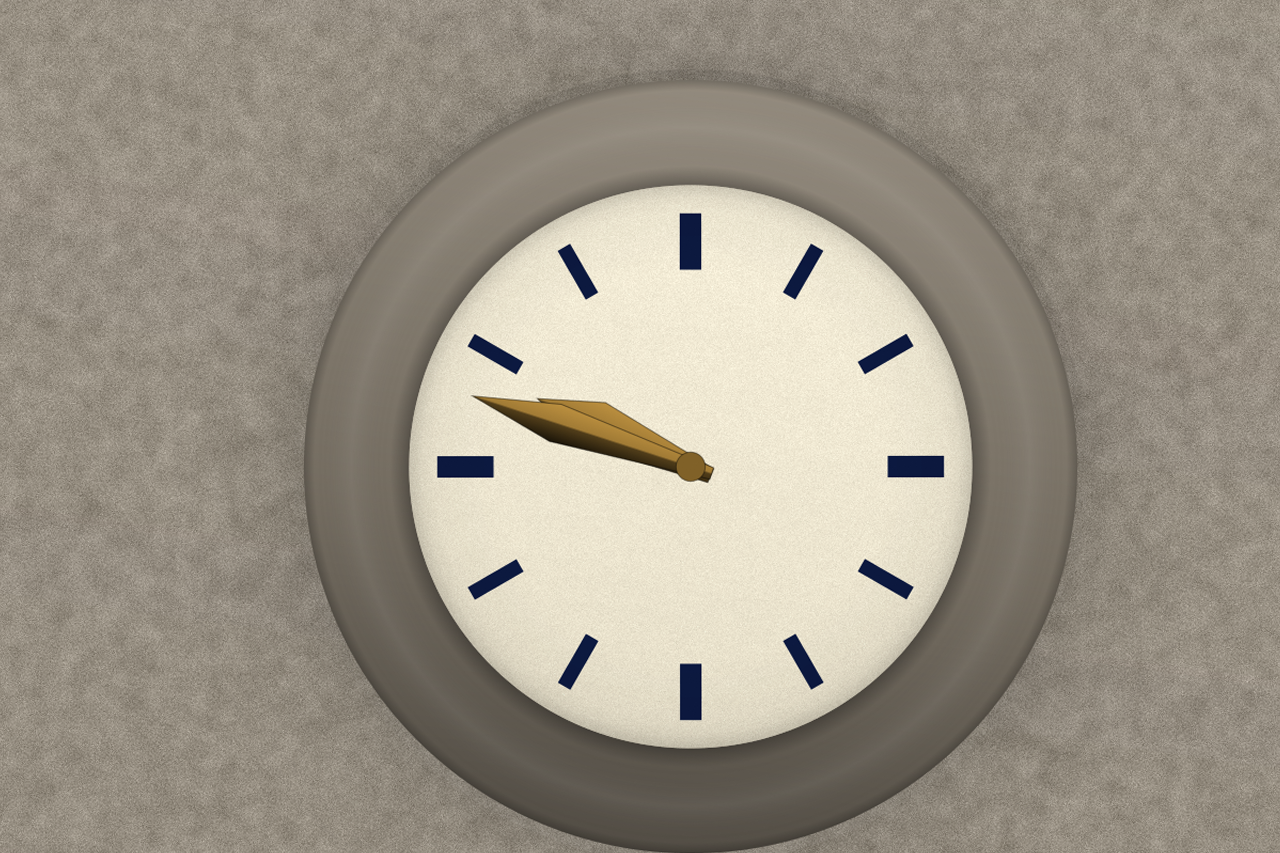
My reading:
9h48
